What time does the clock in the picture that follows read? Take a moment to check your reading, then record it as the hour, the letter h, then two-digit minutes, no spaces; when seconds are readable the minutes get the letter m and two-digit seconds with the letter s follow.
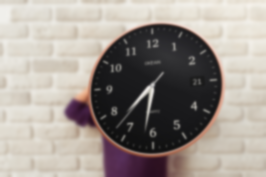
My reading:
7h31m37s
